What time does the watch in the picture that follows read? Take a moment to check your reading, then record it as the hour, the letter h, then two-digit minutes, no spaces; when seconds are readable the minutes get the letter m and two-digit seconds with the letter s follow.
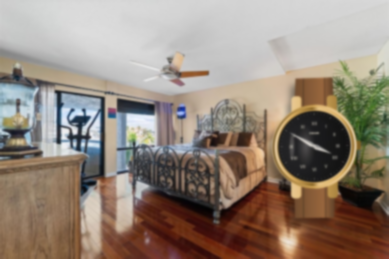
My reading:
3h50
